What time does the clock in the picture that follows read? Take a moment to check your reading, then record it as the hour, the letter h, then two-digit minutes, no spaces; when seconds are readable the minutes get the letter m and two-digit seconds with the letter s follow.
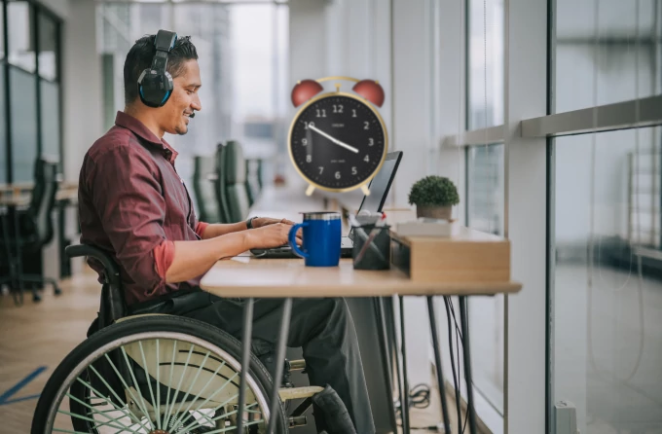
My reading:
3h50
